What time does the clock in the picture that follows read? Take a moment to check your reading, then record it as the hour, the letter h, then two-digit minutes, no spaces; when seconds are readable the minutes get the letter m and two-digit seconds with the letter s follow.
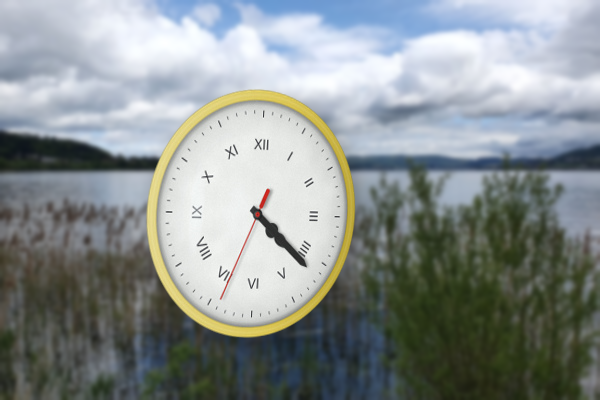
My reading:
4h21m34s
